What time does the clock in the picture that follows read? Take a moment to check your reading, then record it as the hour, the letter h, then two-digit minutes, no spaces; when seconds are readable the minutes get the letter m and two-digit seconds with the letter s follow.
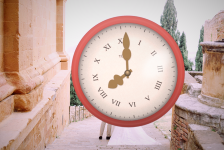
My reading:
8h01
